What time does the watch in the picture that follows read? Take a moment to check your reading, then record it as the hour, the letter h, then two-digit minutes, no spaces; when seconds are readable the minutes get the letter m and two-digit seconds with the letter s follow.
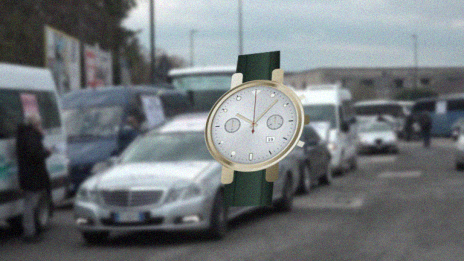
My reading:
10h07
